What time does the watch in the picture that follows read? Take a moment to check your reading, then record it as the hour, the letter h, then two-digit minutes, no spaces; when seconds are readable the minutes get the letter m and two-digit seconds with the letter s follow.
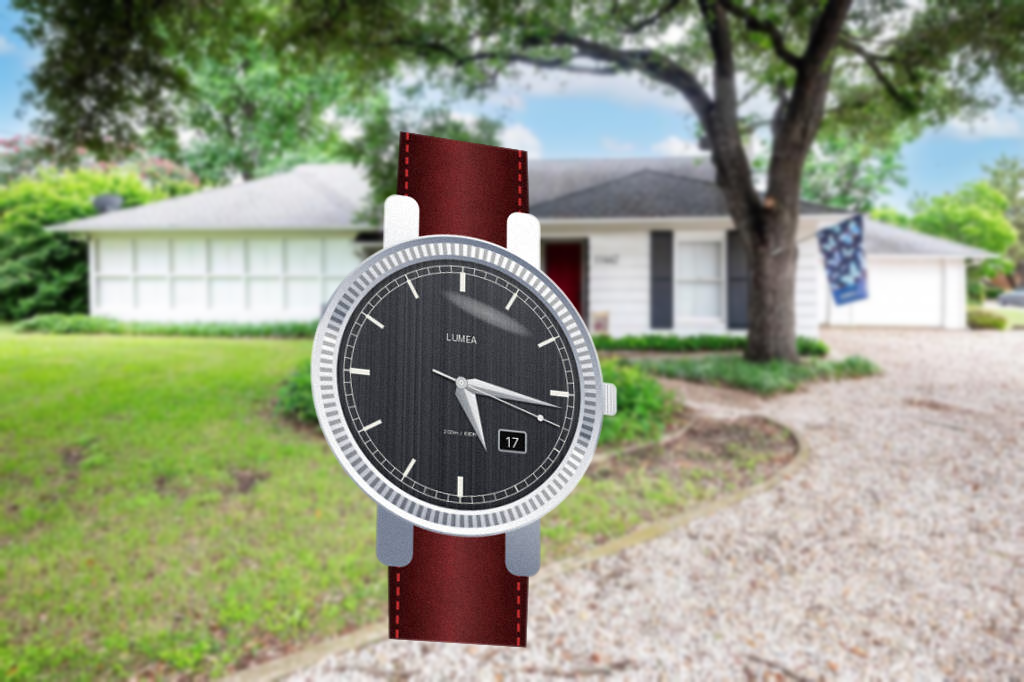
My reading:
5h16m18s
